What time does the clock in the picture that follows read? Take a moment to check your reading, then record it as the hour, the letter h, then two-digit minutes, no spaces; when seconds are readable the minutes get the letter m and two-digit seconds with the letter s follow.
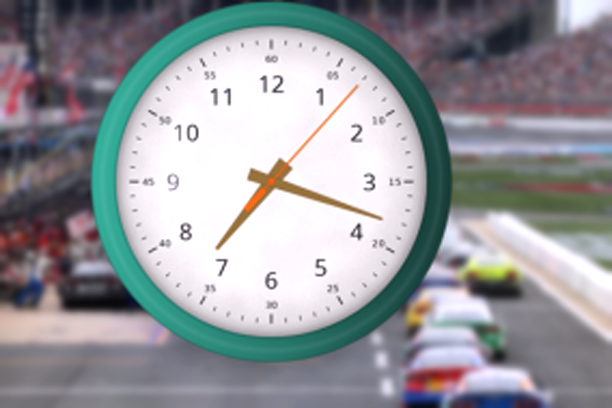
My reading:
7h18m07s
